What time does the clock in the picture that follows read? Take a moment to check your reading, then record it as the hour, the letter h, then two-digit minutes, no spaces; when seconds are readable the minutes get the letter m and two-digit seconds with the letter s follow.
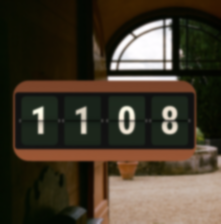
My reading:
11h08
